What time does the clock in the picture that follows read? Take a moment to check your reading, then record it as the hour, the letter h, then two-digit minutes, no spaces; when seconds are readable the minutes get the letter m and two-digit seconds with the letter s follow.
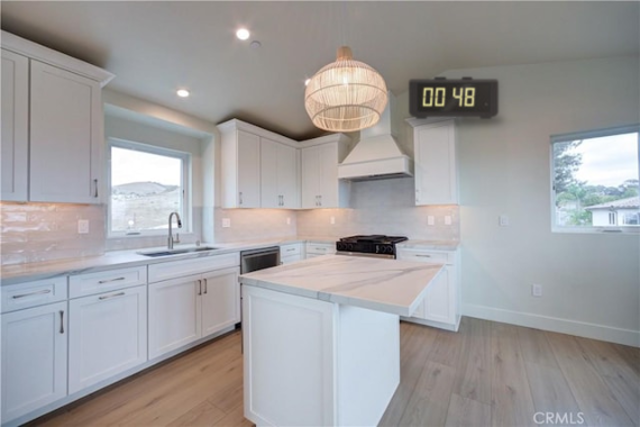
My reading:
0h48
